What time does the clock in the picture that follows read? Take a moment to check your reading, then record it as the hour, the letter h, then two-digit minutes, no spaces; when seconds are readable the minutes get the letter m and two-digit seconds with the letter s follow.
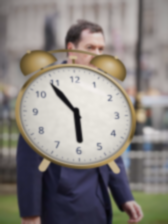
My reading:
5h54
